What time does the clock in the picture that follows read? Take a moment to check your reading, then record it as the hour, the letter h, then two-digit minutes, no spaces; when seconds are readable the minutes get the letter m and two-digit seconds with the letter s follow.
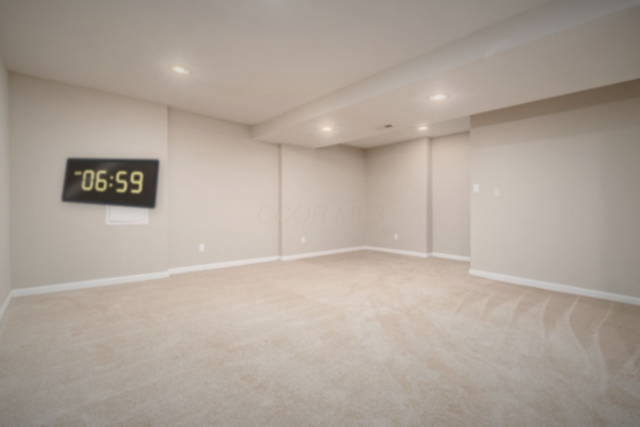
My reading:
6h59
